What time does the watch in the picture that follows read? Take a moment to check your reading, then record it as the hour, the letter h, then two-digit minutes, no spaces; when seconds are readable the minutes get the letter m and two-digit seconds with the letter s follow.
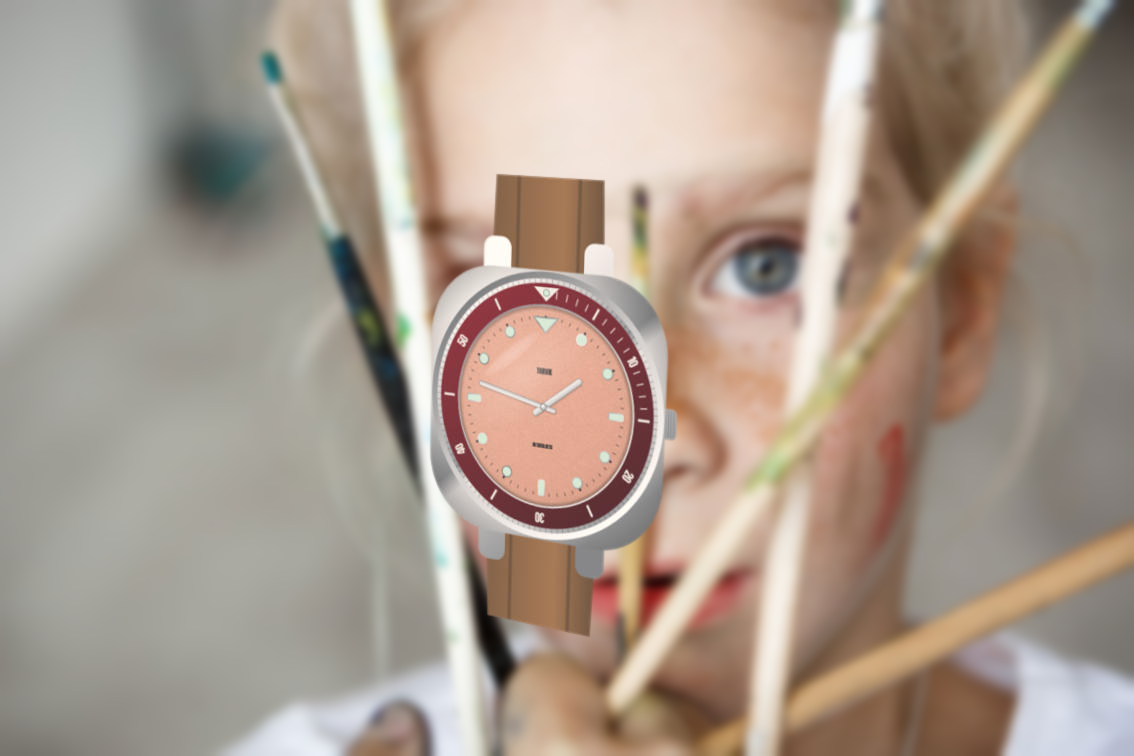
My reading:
1h47
